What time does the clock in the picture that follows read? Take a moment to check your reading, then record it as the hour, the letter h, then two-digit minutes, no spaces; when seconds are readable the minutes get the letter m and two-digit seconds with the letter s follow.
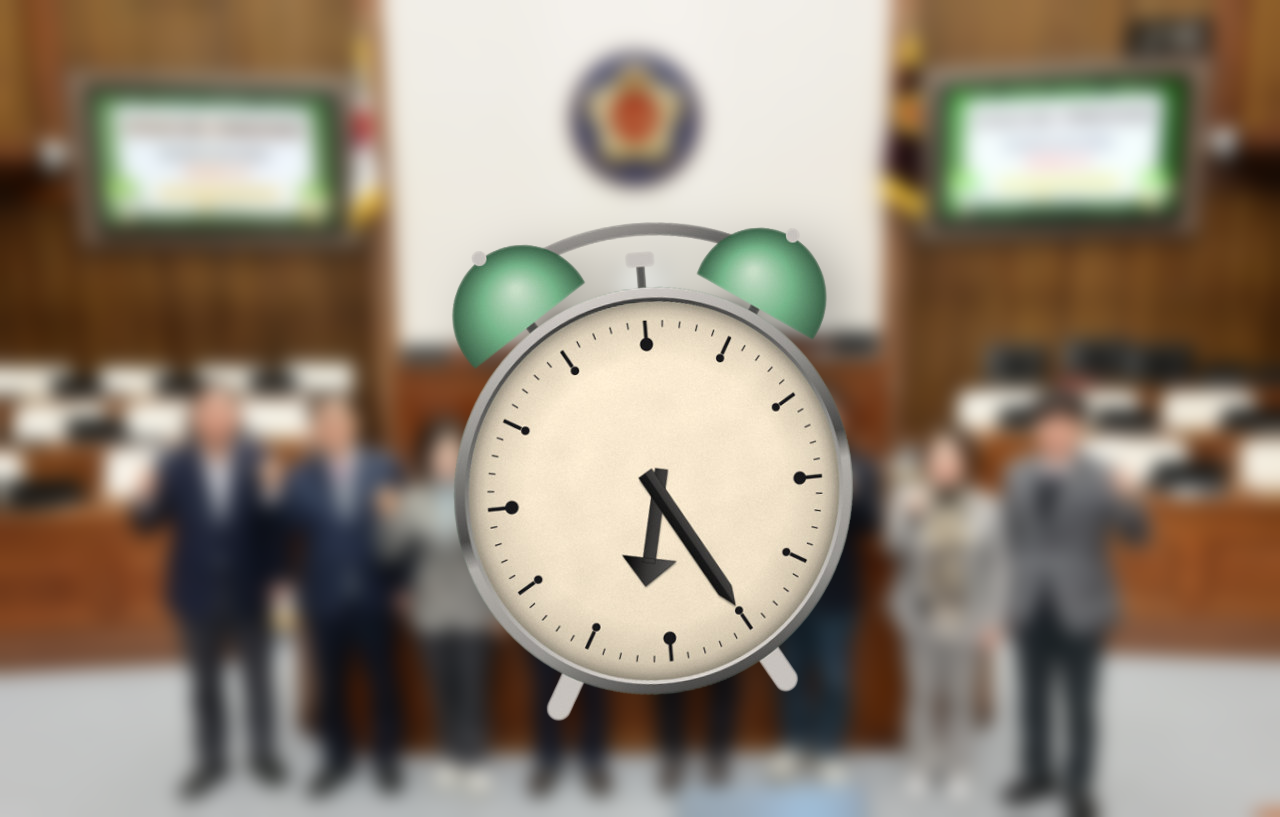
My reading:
6h25
